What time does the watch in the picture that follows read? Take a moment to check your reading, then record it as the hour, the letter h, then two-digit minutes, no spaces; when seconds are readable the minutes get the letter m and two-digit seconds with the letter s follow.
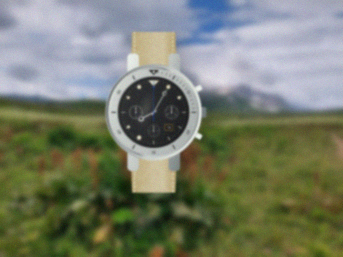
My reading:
8h05
